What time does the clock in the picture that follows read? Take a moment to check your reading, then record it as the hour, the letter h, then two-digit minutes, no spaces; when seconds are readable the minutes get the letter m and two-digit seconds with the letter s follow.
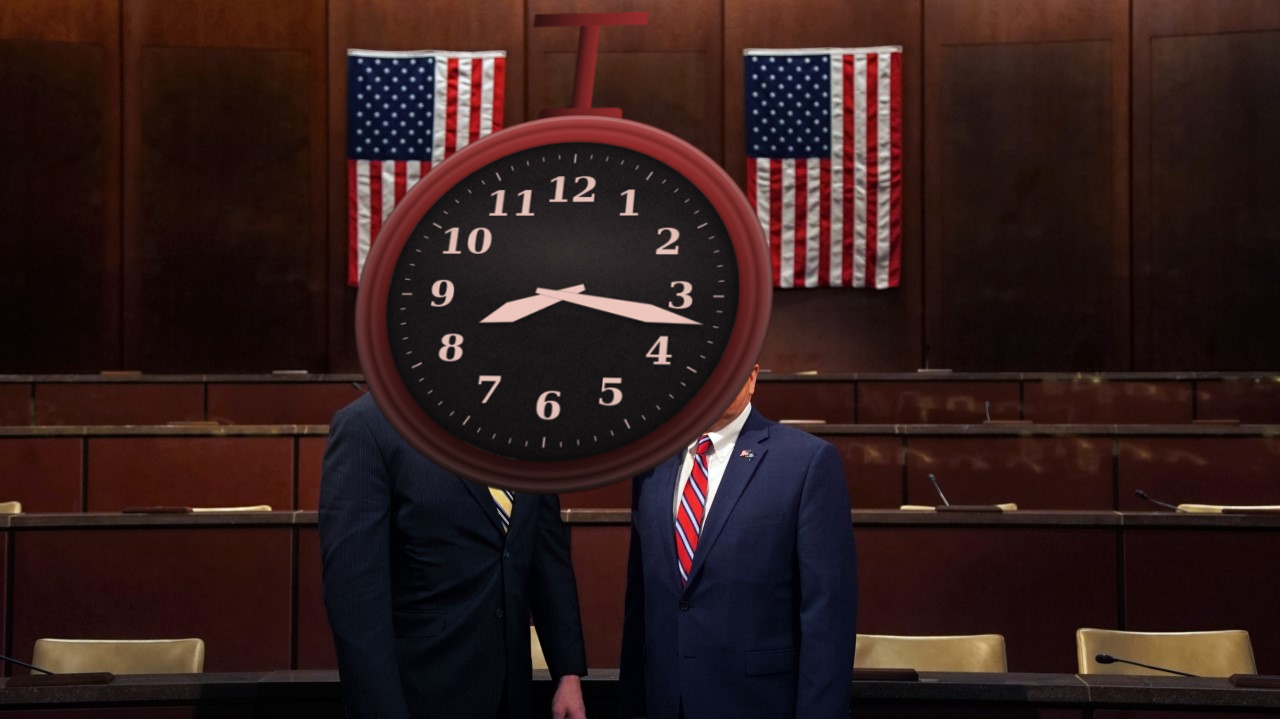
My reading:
8h17
